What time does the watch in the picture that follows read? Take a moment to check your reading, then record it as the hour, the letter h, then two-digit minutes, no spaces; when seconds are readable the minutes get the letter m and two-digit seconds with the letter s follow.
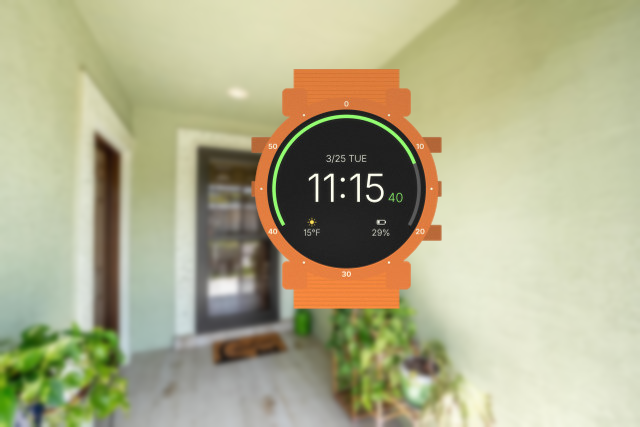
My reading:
11h15m40s
